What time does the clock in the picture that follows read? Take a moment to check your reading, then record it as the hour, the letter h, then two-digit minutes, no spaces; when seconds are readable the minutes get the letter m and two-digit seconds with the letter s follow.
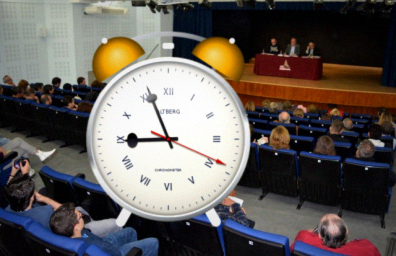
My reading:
8h56m19s
